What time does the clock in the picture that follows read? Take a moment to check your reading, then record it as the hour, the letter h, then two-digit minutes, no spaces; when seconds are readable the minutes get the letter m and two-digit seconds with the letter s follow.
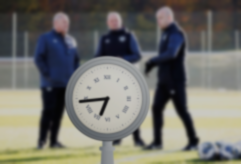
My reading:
6h44
